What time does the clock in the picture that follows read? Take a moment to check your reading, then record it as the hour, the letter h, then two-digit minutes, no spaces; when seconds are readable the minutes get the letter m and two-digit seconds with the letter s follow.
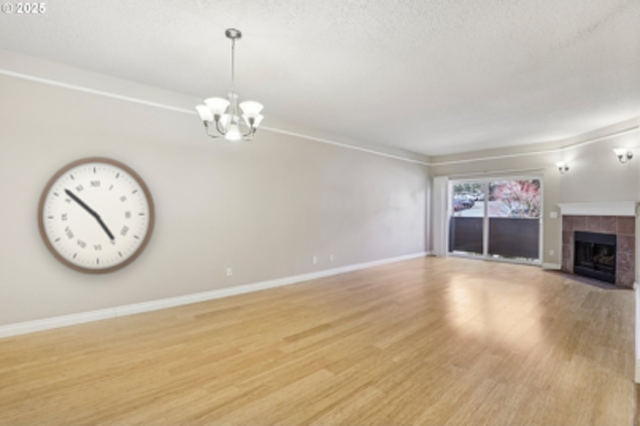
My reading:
4h52
